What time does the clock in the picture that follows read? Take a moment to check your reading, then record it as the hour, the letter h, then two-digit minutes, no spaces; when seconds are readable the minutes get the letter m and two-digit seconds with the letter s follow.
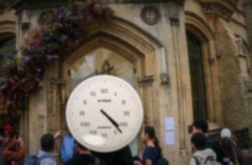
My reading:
4h23
